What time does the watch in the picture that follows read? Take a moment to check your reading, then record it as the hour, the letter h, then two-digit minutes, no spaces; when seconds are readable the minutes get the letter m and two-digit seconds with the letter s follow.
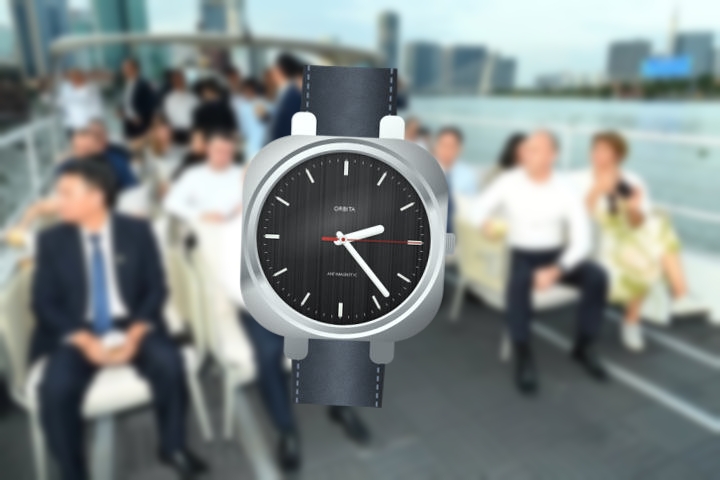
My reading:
2h23m15s
